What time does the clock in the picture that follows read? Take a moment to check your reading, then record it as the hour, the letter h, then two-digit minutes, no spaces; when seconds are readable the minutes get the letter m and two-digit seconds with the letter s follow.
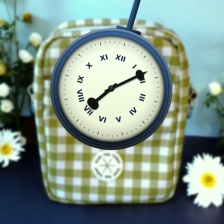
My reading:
7h08
